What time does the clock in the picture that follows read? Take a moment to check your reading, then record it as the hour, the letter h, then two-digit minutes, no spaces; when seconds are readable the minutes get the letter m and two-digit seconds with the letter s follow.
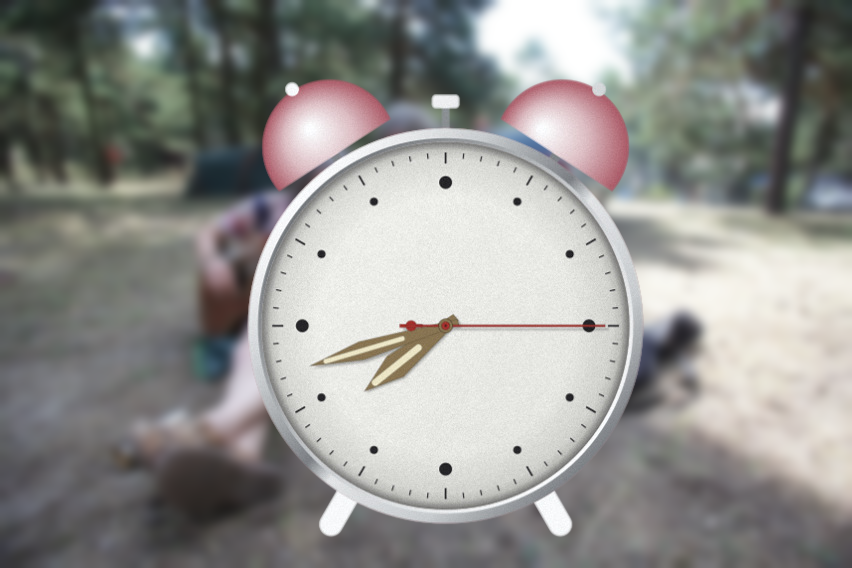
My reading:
7h42m15s
